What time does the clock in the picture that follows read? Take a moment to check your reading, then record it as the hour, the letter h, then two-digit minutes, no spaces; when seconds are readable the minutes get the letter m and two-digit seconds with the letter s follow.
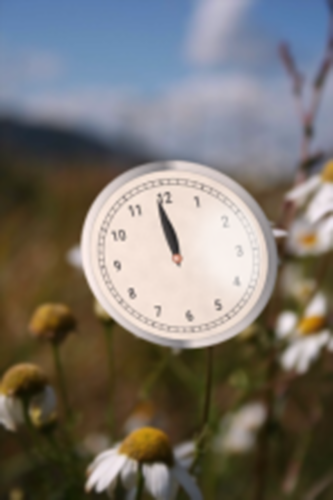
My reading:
11h59
